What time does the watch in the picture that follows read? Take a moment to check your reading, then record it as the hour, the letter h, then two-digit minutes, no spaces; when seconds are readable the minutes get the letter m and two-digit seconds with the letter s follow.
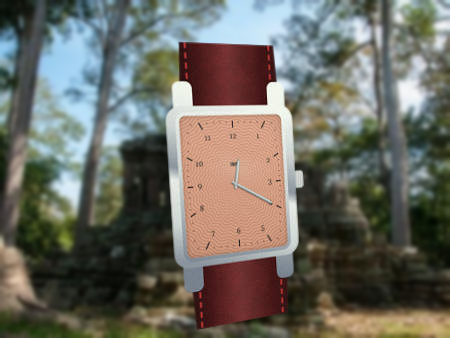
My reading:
12h20
